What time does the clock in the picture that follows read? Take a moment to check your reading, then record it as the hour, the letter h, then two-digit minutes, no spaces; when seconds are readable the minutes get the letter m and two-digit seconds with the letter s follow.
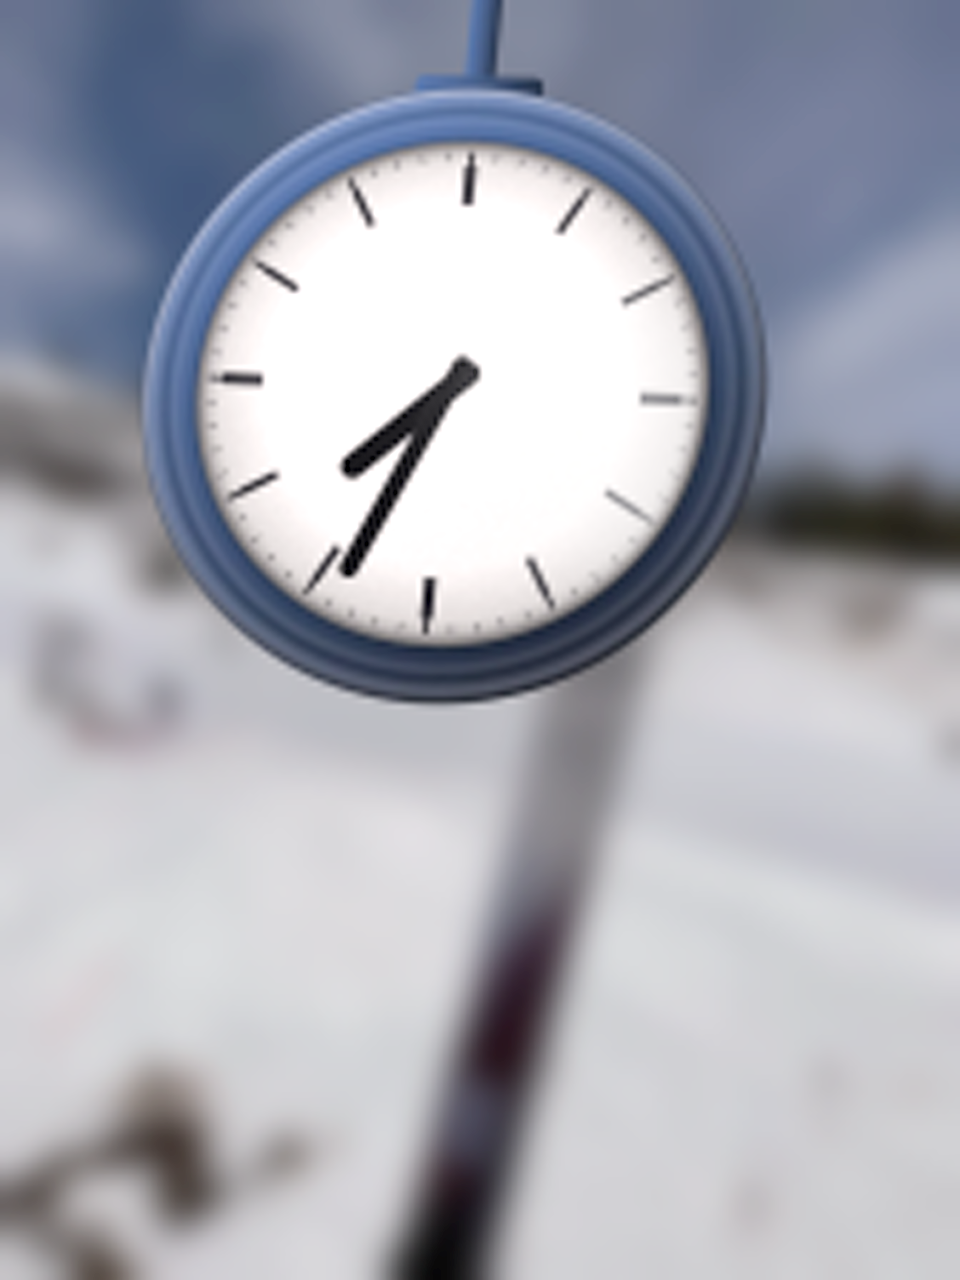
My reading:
7h34
